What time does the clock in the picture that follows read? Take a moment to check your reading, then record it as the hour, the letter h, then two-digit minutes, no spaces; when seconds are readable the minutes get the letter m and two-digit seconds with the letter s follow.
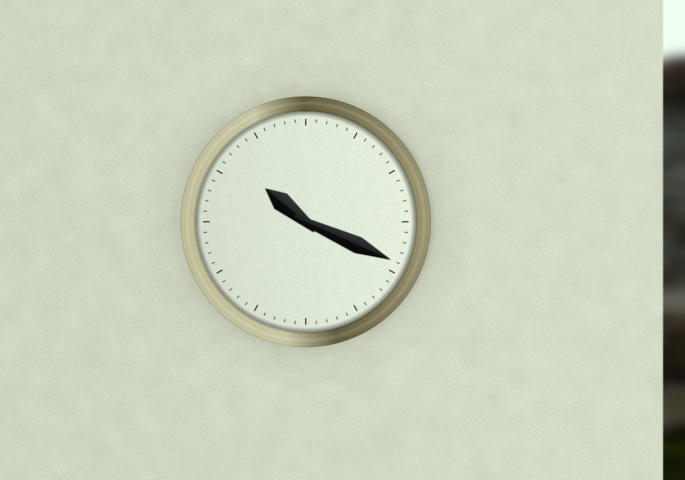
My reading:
10h19
